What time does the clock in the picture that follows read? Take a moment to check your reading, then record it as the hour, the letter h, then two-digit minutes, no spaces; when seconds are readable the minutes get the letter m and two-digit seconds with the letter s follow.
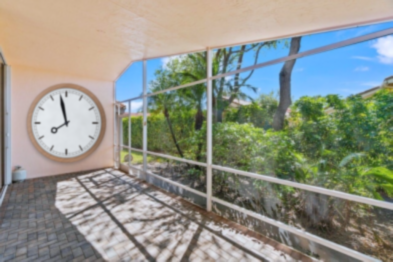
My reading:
7h58
